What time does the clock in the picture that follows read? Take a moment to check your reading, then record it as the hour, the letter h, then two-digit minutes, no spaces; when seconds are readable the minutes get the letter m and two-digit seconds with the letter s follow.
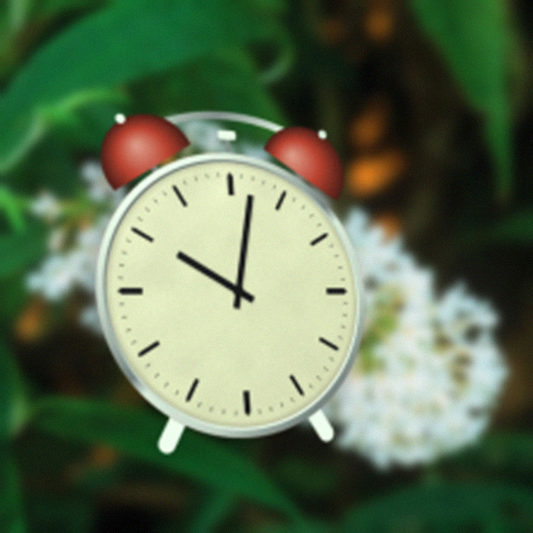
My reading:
10h02
